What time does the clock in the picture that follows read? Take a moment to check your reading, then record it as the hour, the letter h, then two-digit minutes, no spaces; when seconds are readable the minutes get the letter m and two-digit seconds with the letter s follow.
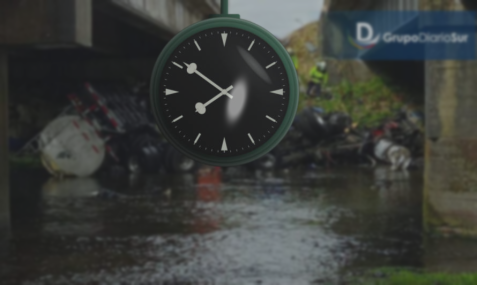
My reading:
7h51
